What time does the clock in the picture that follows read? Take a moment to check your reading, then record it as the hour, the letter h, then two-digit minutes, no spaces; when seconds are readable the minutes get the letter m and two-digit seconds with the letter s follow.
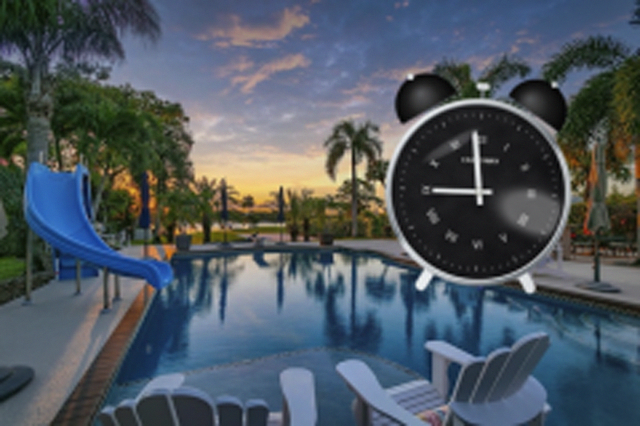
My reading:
8h59
